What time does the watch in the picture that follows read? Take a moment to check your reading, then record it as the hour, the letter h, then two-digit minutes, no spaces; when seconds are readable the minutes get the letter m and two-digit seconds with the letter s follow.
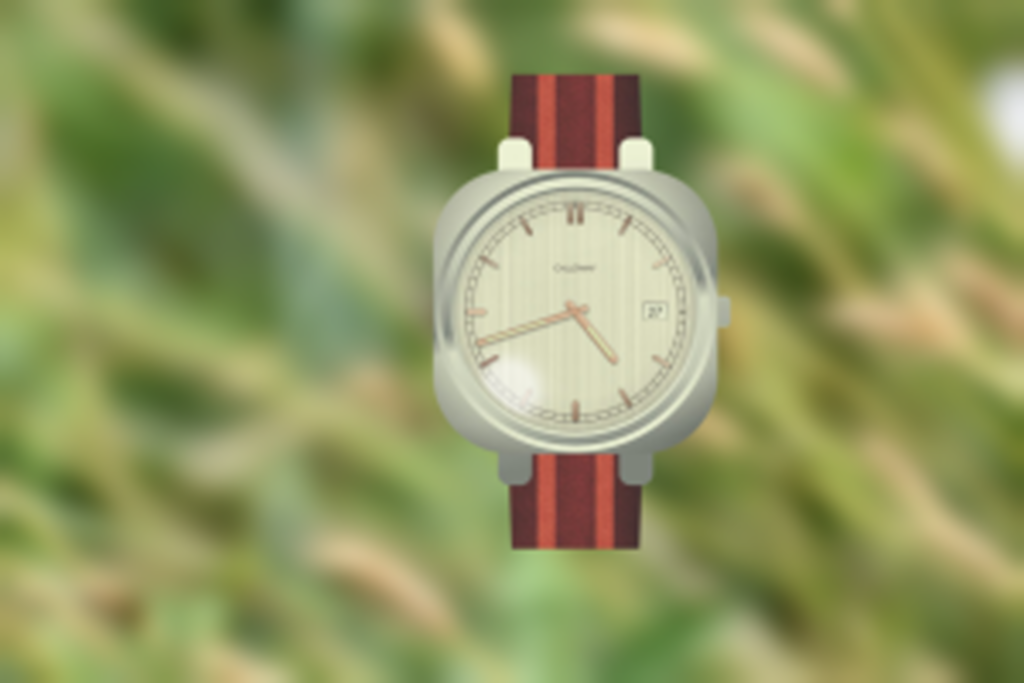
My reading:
4h42
